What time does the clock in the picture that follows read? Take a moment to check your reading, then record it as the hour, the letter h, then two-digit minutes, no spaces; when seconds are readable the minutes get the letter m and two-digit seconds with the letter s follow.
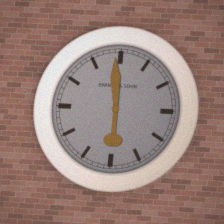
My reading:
5h59
